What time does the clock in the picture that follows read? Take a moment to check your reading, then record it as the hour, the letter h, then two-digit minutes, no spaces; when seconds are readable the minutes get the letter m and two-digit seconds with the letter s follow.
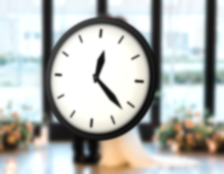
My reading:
12h22
